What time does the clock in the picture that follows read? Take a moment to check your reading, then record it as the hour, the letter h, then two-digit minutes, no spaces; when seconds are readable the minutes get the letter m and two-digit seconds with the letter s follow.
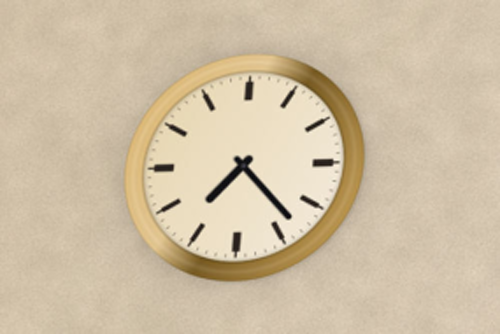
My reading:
7h23
